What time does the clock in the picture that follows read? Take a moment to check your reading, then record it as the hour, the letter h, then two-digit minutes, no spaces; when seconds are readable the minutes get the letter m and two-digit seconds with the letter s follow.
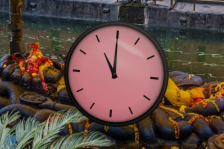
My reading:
11h00
